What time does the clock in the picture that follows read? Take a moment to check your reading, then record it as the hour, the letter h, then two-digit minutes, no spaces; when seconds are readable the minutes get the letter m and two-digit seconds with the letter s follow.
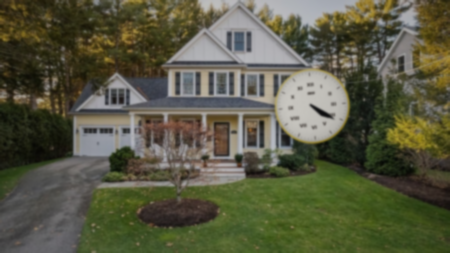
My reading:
4h21
